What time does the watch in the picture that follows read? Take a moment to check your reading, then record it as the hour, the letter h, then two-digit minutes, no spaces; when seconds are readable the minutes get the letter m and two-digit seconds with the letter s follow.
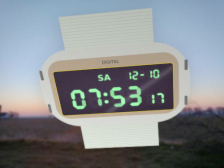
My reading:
7h53m17s
